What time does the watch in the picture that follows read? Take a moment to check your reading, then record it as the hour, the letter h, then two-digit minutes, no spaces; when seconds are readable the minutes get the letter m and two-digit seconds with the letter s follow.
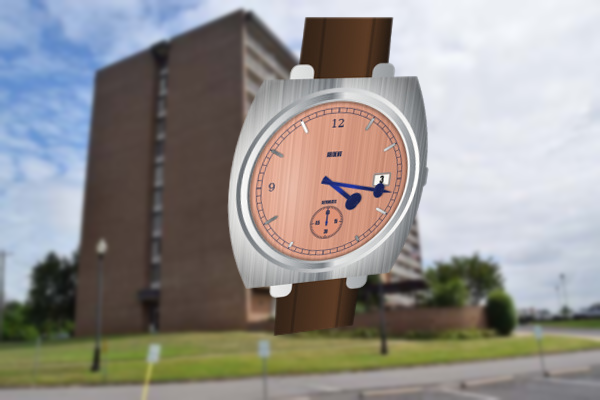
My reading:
4h17
